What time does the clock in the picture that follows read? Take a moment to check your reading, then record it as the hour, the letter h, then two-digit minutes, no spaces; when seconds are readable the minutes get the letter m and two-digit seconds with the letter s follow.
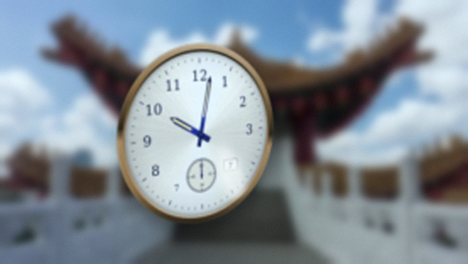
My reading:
10h02
